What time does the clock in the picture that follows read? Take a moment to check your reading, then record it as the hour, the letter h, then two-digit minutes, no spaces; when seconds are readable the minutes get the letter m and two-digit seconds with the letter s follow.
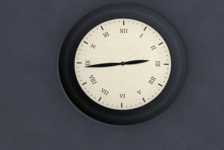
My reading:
2h44
